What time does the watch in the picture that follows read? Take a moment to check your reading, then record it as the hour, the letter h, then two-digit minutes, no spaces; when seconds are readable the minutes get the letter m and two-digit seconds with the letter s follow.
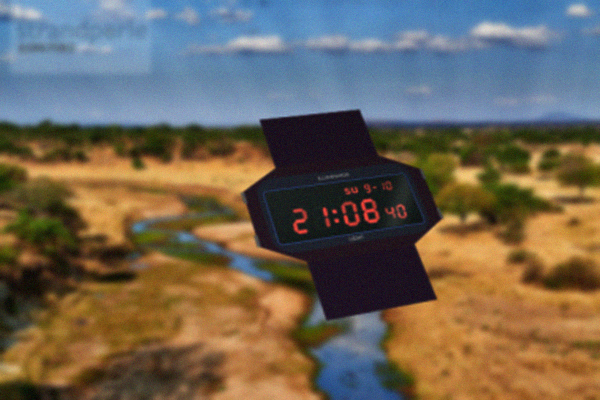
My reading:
21h08m40s
